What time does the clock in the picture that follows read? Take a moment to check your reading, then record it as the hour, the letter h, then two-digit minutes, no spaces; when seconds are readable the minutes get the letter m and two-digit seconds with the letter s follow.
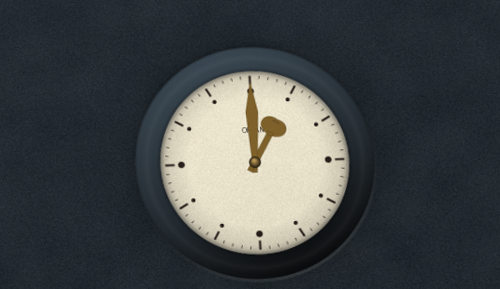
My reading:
1h00
